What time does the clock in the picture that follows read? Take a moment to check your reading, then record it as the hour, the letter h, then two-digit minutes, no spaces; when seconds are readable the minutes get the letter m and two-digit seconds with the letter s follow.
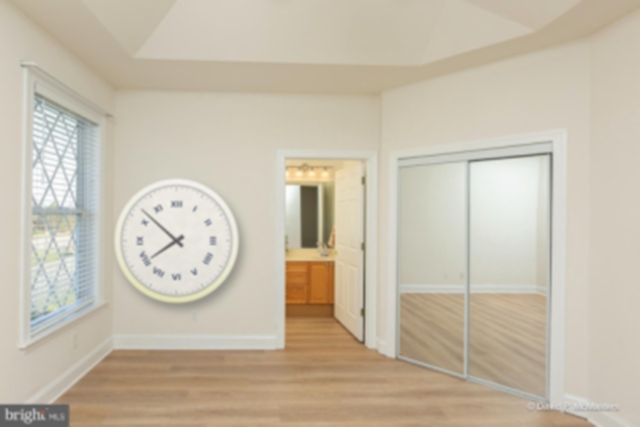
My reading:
7h52
